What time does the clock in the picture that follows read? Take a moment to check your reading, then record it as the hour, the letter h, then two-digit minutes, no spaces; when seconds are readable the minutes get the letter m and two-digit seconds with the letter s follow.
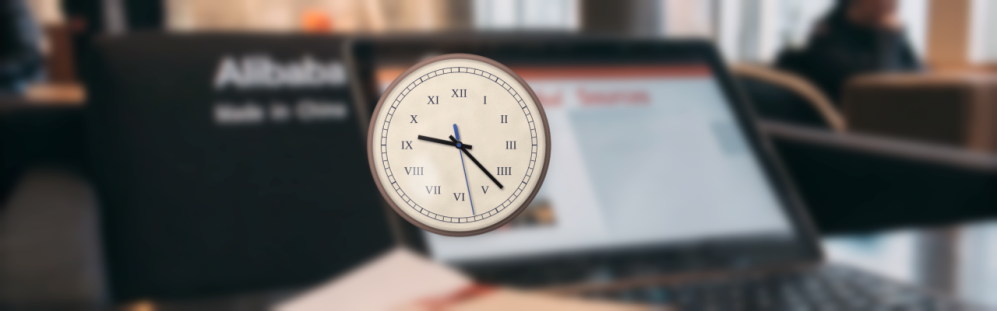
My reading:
9h22m28s
